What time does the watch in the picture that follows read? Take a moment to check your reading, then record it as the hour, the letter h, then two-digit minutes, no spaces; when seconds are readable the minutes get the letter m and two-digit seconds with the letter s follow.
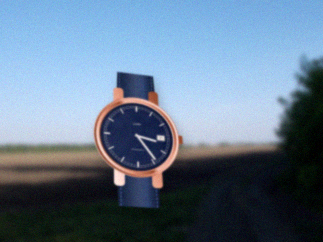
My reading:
3h24
